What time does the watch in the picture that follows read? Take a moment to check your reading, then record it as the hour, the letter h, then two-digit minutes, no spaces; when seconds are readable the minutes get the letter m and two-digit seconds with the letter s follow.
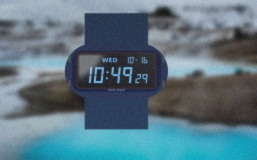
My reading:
10h49m29s
